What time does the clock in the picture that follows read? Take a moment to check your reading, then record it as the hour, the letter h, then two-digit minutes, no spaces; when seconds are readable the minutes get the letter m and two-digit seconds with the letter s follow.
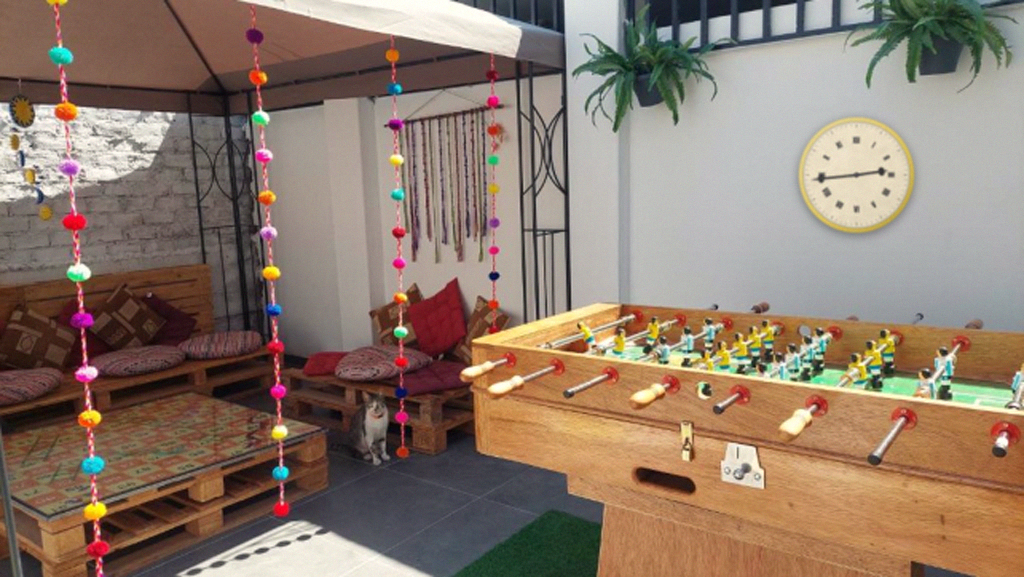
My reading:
2h44
